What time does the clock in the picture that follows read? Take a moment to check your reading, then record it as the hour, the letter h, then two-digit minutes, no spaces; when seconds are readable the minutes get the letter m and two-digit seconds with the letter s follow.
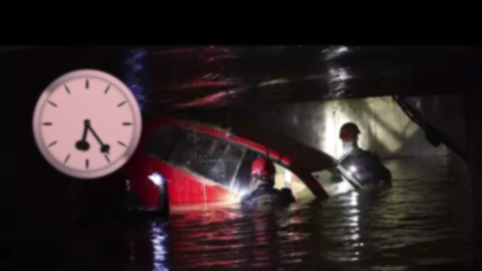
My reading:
6h24
